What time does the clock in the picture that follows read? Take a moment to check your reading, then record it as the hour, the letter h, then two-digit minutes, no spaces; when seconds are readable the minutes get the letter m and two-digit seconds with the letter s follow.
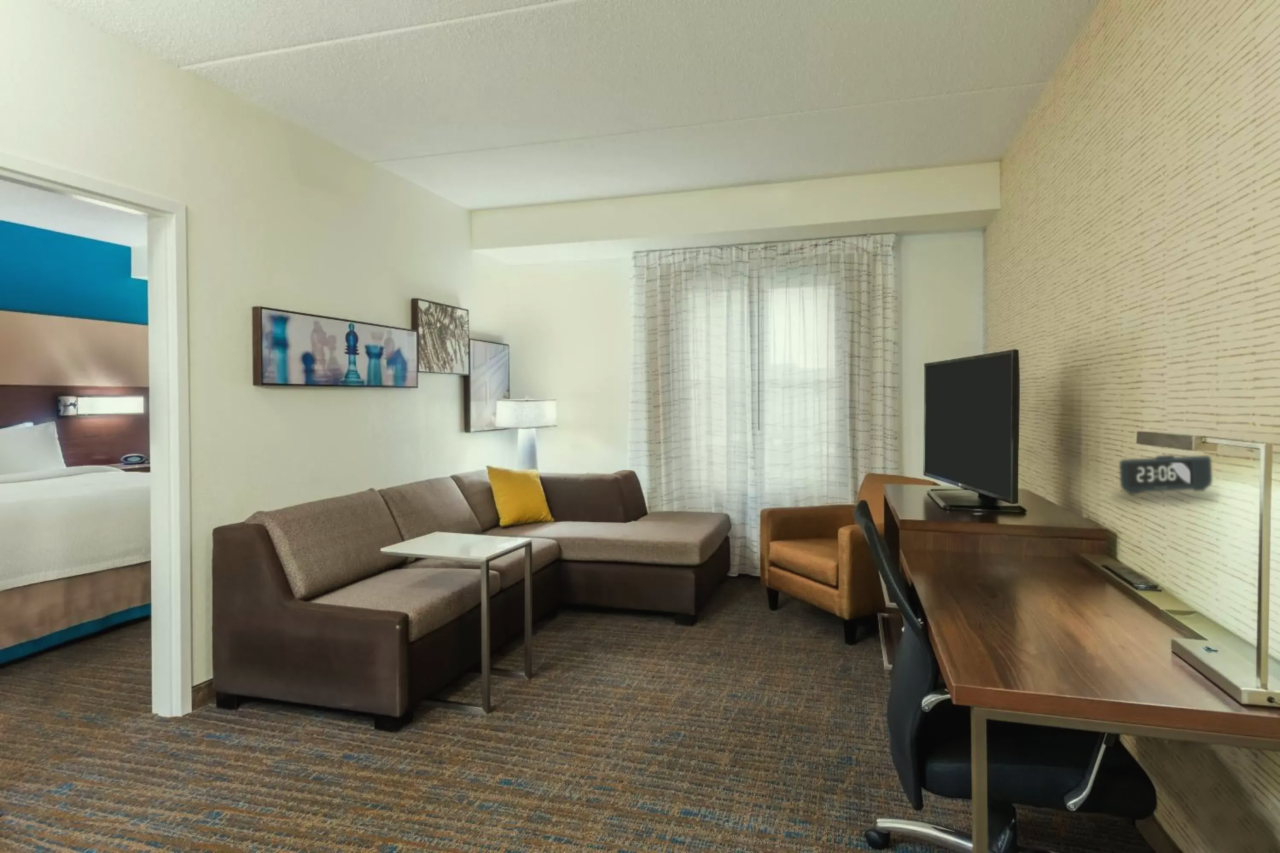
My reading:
23h06
